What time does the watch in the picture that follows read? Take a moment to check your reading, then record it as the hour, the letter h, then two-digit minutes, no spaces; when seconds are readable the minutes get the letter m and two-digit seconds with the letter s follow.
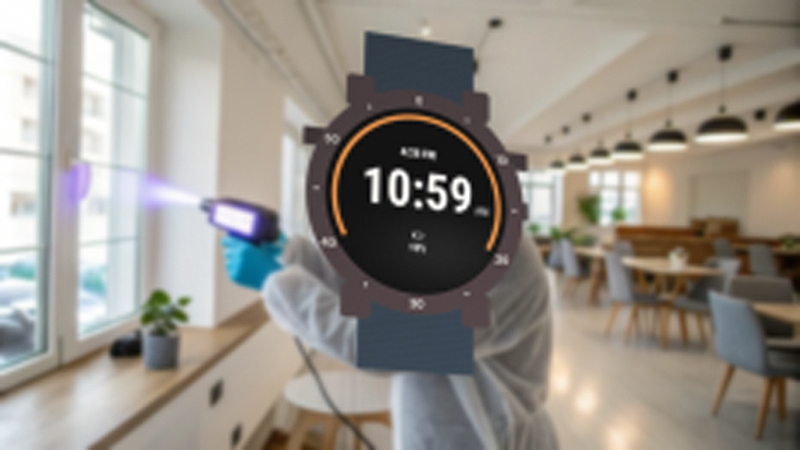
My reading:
10h59
